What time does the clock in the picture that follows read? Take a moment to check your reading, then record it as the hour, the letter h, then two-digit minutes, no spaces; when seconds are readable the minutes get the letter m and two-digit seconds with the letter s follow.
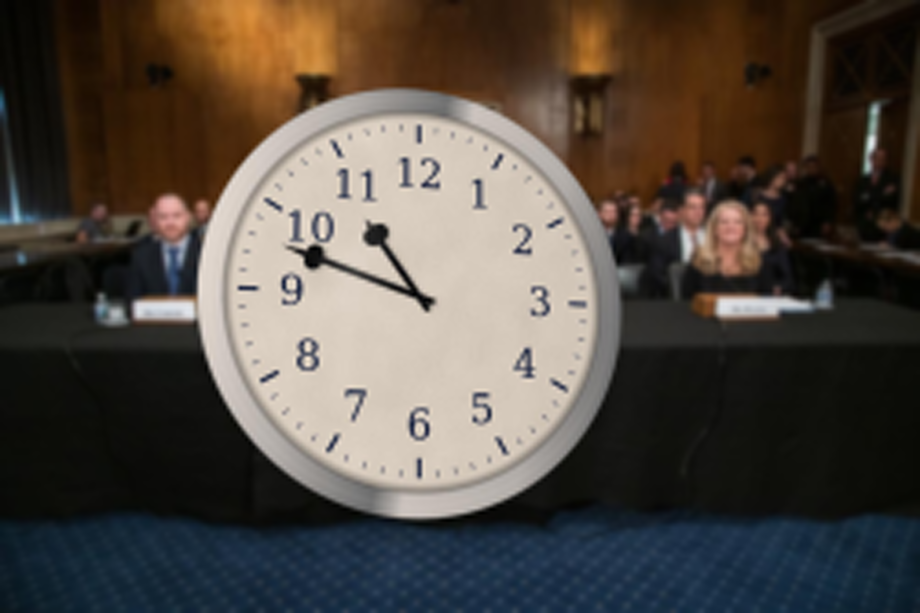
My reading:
10h48
